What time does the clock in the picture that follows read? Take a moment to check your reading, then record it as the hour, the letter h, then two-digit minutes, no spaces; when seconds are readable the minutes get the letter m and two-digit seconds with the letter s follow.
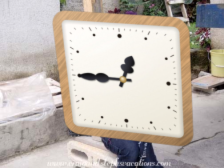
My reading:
12h45
